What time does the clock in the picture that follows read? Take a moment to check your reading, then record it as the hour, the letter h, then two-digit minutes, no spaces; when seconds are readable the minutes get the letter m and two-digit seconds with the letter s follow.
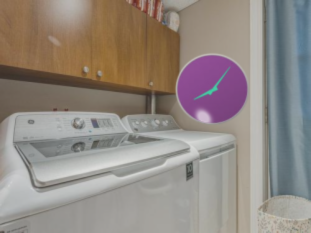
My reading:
8h06
